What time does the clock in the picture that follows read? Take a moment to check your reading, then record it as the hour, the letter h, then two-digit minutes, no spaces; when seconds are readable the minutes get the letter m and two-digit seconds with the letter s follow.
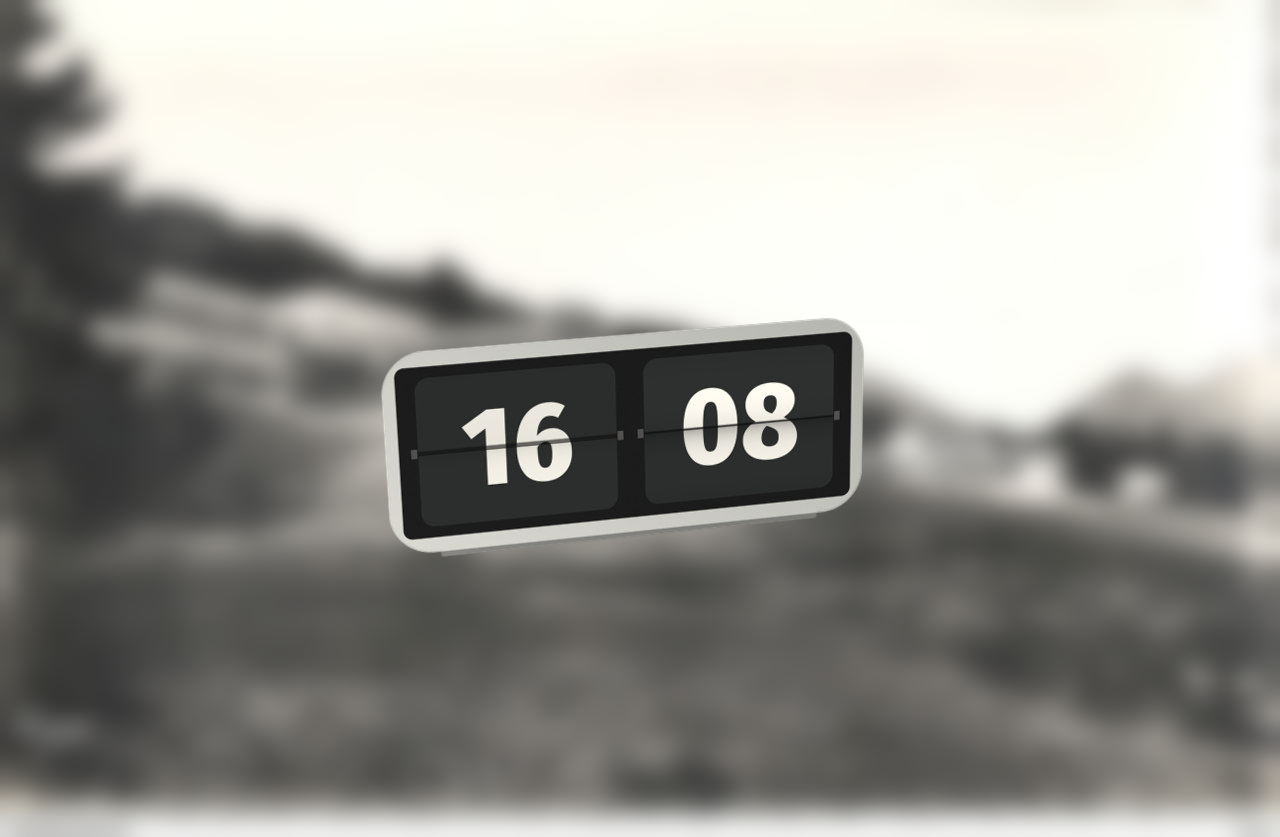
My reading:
16h08
